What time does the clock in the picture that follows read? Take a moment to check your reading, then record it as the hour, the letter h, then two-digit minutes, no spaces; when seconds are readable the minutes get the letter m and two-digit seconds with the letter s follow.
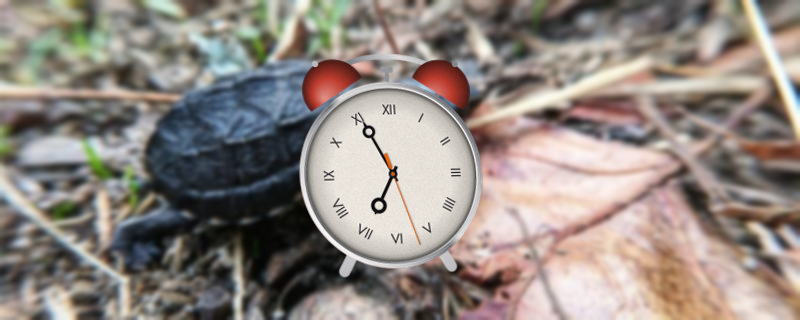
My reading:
6h55m27s
